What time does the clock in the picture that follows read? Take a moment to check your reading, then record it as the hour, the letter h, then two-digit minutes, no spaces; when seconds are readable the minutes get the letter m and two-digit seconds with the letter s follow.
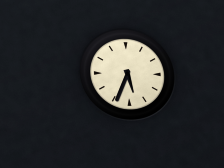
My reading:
5h34
